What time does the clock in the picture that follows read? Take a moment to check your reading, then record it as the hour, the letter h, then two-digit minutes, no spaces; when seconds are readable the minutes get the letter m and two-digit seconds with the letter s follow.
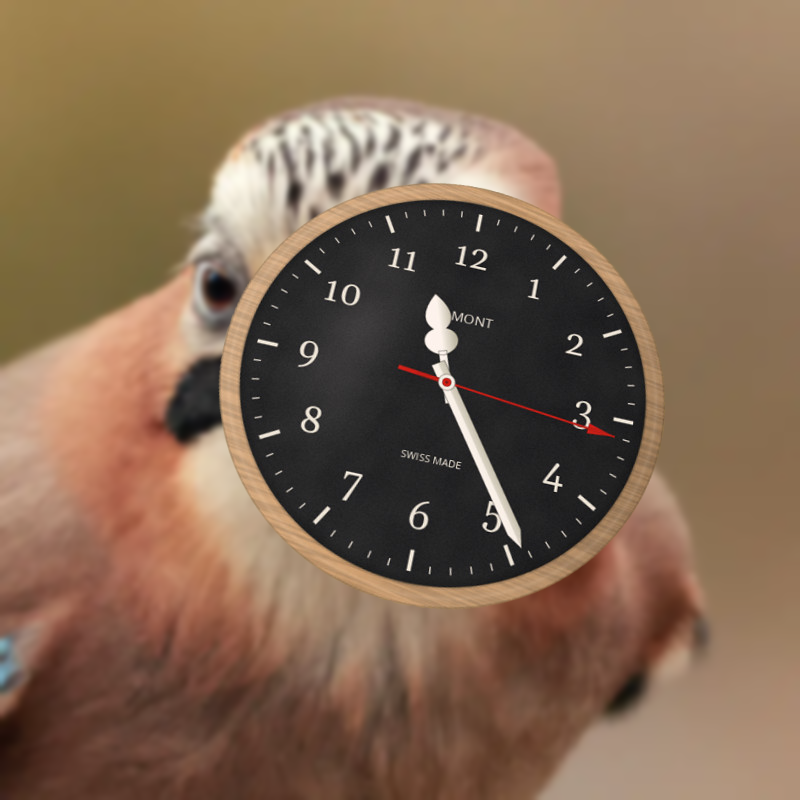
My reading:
11h24m16s
